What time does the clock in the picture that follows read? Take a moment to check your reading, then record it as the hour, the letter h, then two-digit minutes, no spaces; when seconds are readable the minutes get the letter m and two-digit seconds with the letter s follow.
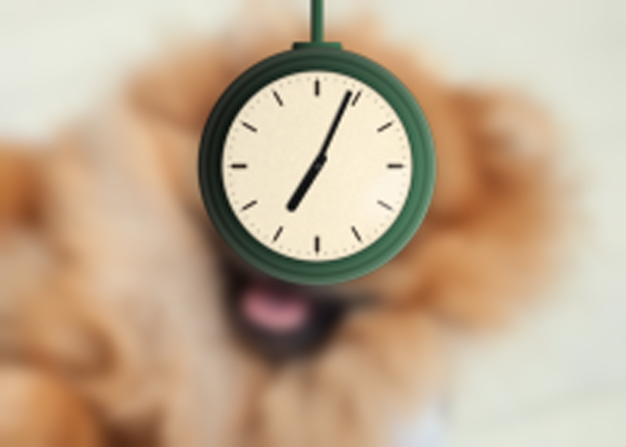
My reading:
7h04
